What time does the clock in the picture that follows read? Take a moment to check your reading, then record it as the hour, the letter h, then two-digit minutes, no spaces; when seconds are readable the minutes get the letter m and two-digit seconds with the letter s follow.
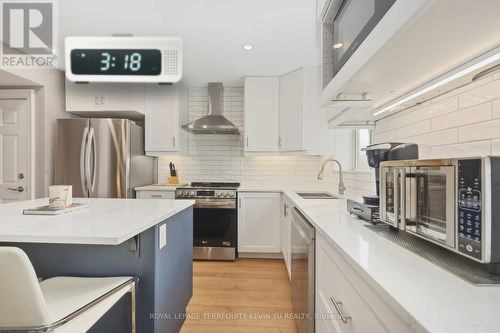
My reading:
3h18
